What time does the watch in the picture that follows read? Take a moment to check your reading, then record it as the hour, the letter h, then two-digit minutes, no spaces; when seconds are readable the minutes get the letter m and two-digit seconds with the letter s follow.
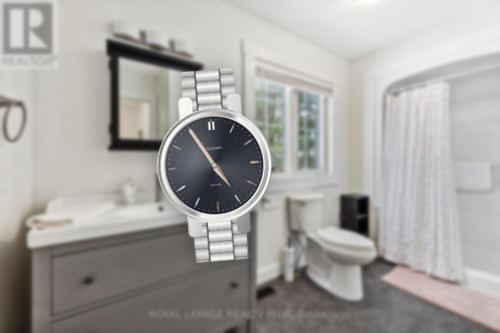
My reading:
4h55
